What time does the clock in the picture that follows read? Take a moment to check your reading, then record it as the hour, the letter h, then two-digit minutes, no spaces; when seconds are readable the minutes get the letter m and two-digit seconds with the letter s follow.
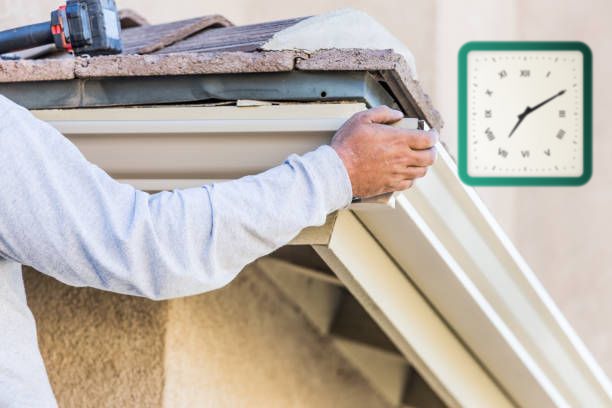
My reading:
7h10
